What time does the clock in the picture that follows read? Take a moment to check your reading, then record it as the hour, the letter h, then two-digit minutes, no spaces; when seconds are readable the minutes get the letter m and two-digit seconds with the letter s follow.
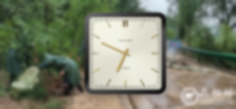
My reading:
6h49
